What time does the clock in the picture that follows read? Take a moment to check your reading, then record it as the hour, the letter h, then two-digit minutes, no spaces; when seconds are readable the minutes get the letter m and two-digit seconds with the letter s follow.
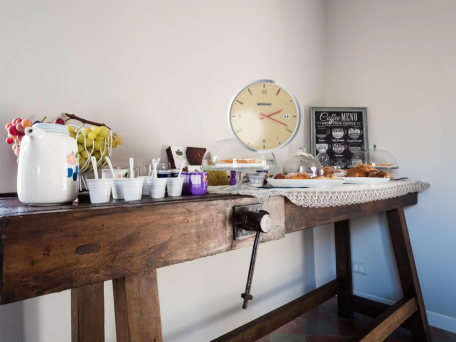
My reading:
2h19
